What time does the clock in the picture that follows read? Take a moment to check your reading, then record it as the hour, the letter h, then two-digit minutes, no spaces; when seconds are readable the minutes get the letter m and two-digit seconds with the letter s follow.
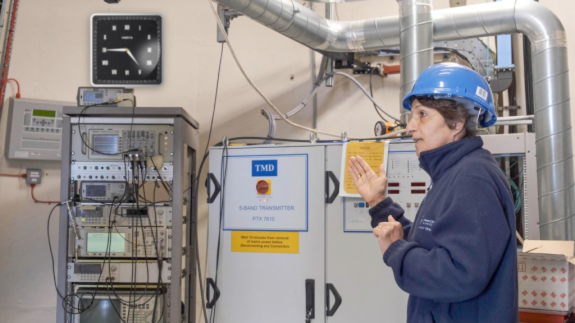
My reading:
4h45
